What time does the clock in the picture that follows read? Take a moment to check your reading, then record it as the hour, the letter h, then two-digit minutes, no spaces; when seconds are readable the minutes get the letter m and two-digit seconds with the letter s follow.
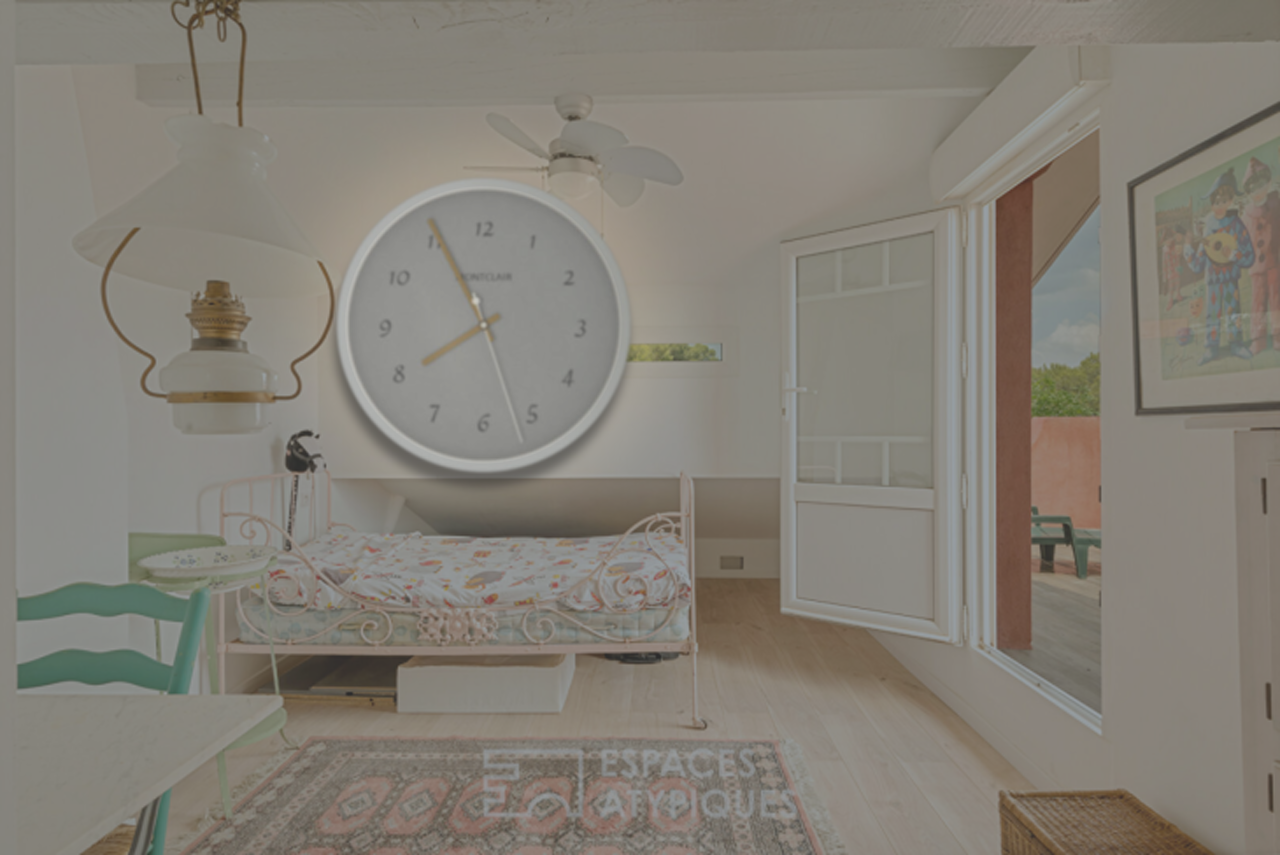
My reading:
7h55m27s
